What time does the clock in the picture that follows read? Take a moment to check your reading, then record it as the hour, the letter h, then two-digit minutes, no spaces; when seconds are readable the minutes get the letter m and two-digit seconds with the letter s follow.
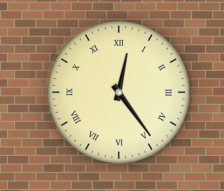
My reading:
12h24
